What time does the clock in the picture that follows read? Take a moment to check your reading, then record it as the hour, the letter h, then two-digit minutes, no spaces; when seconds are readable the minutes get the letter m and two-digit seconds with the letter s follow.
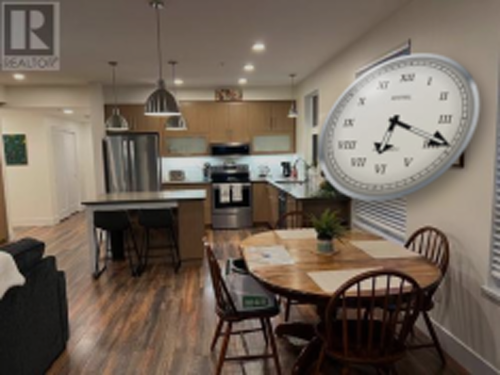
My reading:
6h19
